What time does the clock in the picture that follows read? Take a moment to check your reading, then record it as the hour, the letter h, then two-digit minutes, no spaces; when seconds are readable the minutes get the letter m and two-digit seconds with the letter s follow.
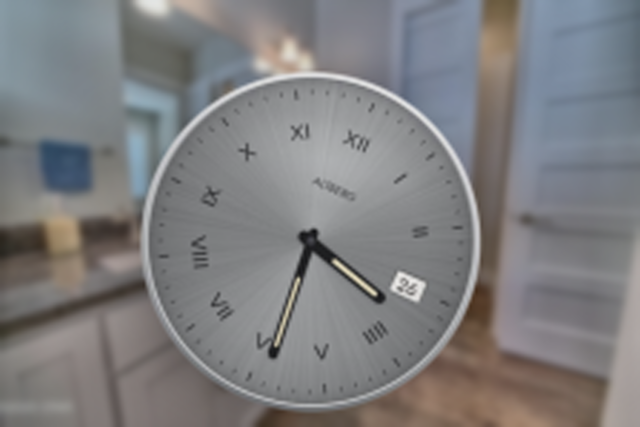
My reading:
3h29
